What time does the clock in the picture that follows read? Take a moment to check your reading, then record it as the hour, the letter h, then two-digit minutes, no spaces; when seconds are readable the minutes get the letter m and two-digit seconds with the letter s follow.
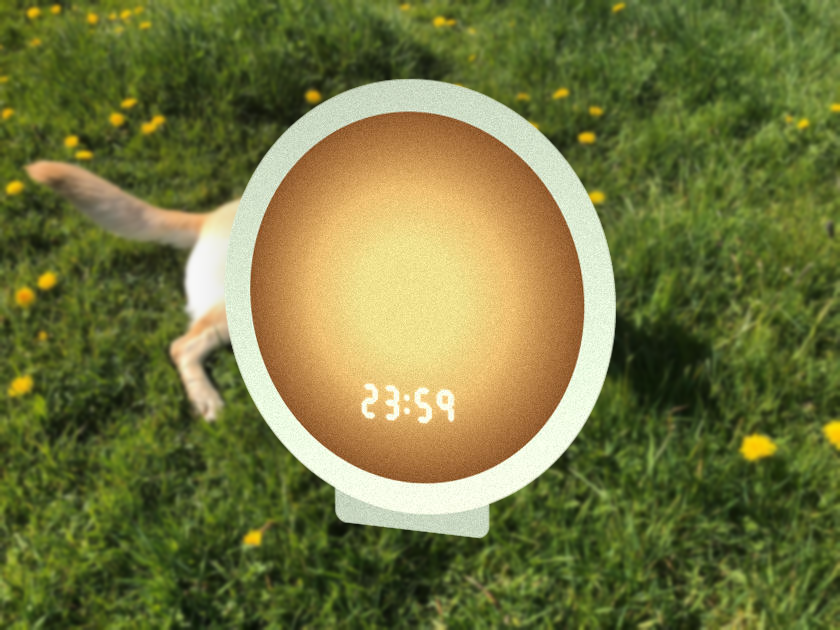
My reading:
23h59
